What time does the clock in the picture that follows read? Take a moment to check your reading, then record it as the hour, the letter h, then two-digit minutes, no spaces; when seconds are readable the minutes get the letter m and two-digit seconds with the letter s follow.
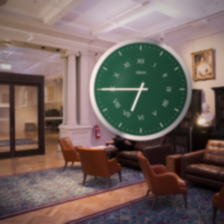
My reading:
6h45
